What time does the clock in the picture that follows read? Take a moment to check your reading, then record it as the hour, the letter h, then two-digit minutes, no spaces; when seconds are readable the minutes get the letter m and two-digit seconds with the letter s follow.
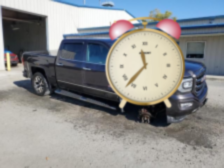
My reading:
11h37
